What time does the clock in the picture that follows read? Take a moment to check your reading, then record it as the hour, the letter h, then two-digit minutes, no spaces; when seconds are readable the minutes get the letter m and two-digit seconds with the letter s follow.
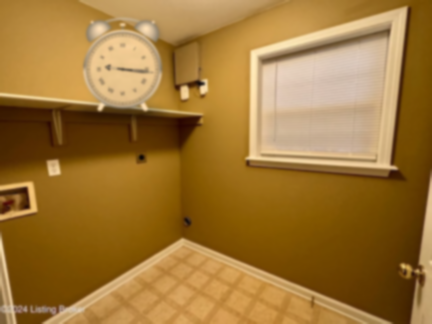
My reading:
9h16
